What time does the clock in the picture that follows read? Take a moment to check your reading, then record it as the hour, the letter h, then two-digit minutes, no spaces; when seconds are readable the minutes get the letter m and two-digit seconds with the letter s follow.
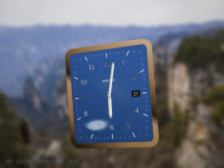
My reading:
6h02
